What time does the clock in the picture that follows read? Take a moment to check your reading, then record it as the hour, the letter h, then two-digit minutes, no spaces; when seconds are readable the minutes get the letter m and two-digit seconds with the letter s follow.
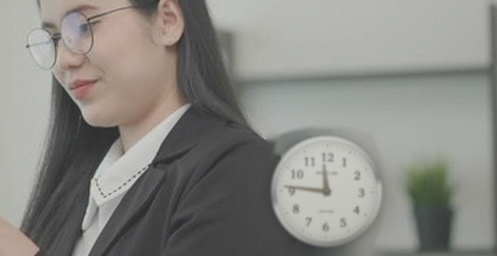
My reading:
11h46
